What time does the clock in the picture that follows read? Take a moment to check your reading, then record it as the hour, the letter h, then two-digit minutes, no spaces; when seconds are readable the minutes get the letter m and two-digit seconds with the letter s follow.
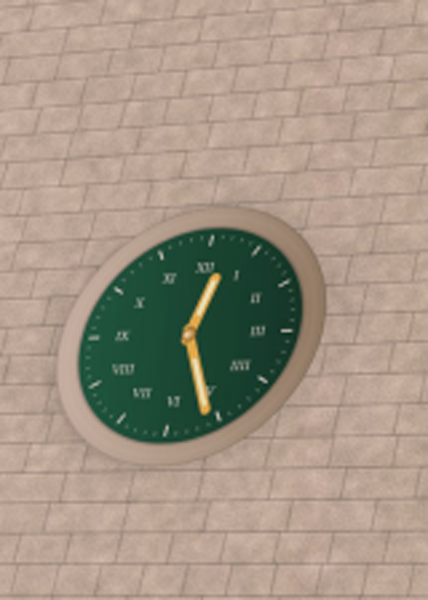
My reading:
12h26
